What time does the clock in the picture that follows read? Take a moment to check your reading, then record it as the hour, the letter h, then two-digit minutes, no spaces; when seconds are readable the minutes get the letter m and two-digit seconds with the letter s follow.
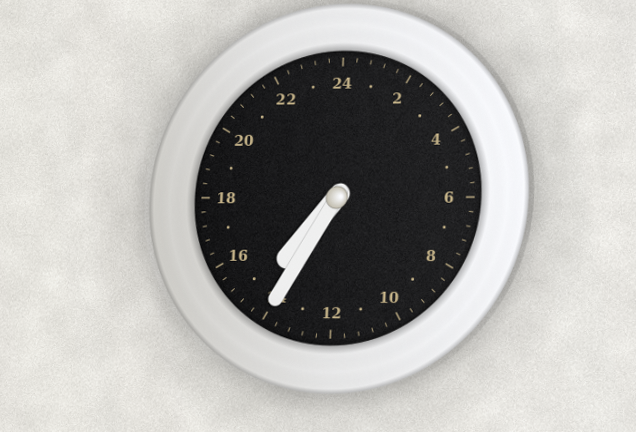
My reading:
14h35
